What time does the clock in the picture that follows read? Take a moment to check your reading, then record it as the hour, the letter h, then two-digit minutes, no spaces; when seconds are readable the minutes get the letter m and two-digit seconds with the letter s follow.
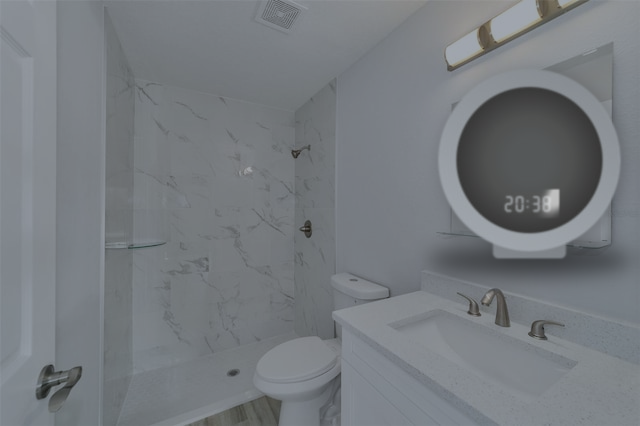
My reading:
20h38
